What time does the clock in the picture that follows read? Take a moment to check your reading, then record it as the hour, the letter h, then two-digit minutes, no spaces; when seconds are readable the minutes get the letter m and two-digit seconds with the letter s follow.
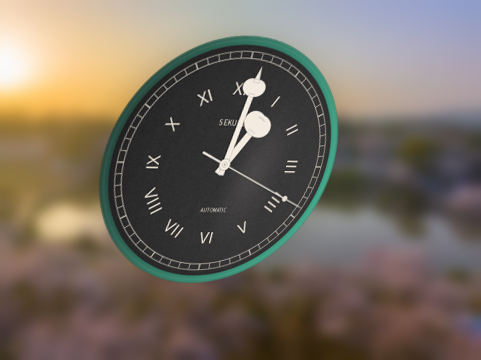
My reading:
1h01m19s
